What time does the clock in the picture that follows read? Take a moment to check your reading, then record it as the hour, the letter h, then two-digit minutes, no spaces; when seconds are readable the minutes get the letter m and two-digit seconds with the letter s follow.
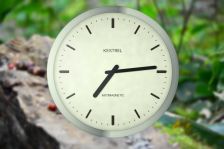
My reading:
7h14
